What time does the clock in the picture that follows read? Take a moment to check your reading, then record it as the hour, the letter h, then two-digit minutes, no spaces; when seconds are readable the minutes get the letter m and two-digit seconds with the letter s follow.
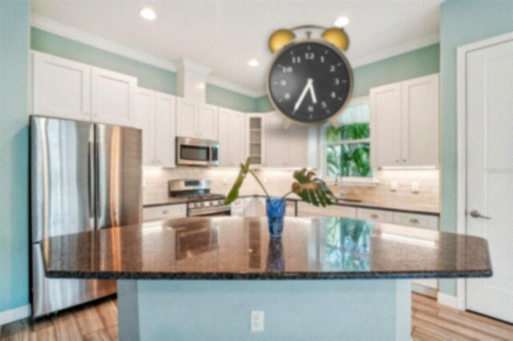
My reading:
5h35
